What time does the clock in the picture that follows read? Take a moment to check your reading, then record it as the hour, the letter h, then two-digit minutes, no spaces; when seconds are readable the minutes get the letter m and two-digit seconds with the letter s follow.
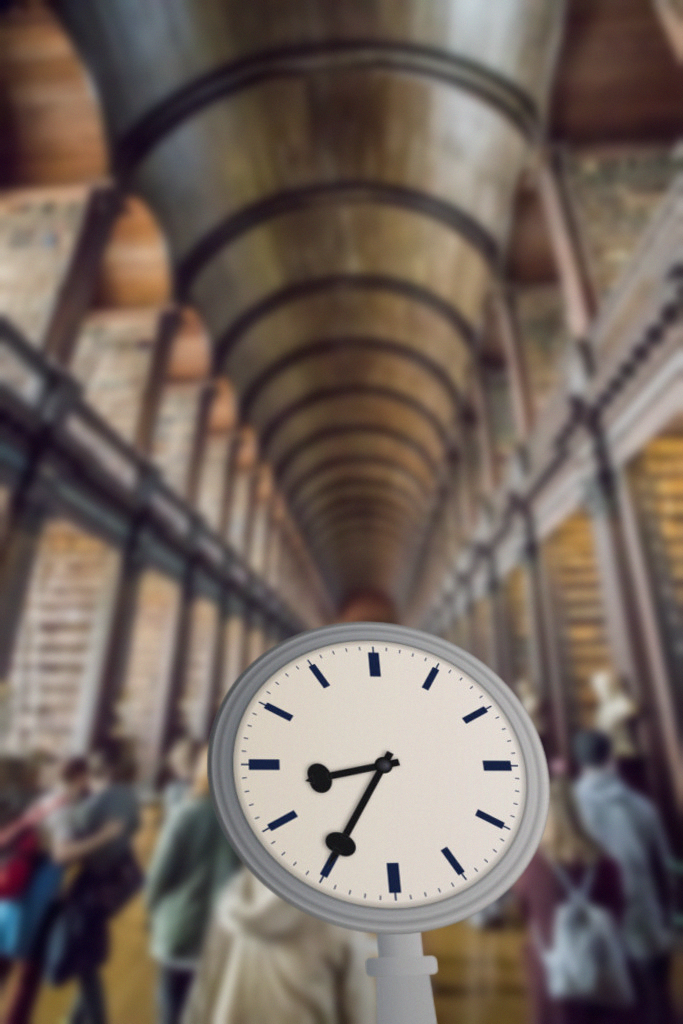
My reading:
8h35
